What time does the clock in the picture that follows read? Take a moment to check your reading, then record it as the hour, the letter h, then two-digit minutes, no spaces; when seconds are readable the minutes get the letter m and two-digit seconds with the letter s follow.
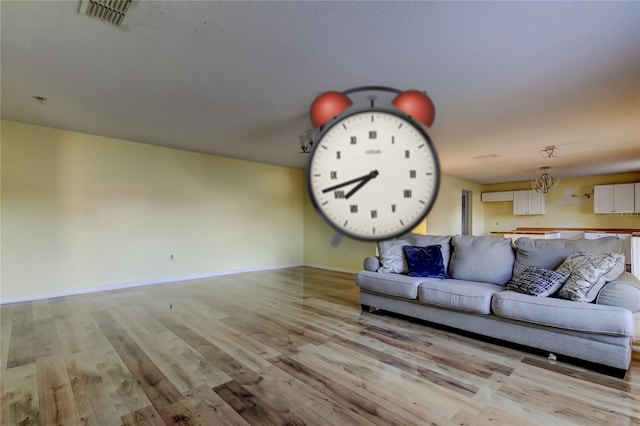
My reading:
7h42
